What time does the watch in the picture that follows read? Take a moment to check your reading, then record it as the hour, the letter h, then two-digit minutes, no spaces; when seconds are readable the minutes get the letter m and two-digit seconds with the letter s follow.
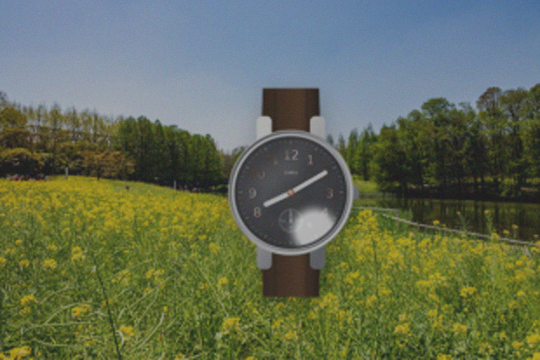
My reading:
8h10
